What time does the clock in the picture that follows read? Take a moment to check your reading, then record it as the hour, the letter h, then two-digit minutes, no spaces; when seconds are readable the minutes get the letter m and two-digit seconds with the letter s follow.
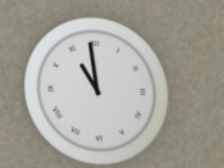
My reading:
10h59
